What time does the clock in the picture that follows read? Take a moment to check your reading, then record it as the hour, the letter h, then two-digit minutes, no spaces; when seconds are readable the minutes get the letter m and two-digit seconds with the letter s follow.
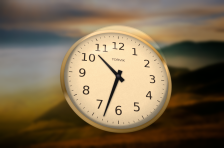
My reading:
10h33
